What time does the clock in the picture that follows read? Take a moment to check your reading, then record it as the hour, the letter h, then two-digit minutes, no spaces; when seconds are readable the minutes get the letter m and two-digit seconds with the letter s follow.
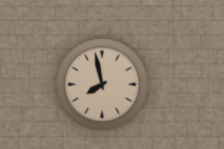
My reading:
7h58
